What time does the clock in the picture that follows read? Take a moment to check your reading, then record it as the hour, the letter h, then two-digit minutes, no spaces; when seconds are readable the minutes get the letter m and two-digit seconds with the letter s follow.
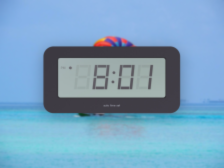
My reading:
8h01
